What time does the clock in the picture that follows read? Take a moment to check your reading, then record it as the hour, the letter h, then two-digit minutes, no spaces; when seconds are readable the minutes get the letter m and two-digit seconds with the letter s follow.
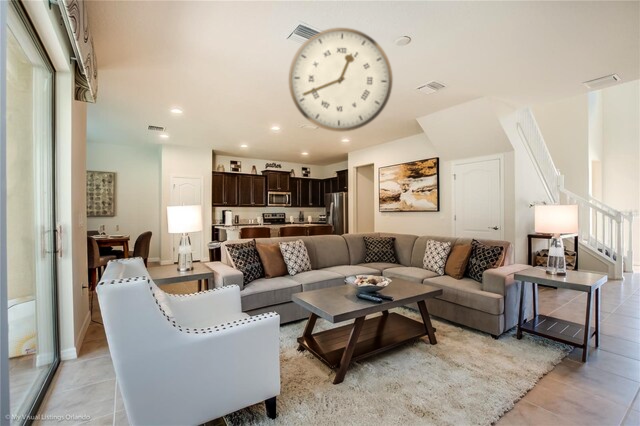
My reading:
12h41
